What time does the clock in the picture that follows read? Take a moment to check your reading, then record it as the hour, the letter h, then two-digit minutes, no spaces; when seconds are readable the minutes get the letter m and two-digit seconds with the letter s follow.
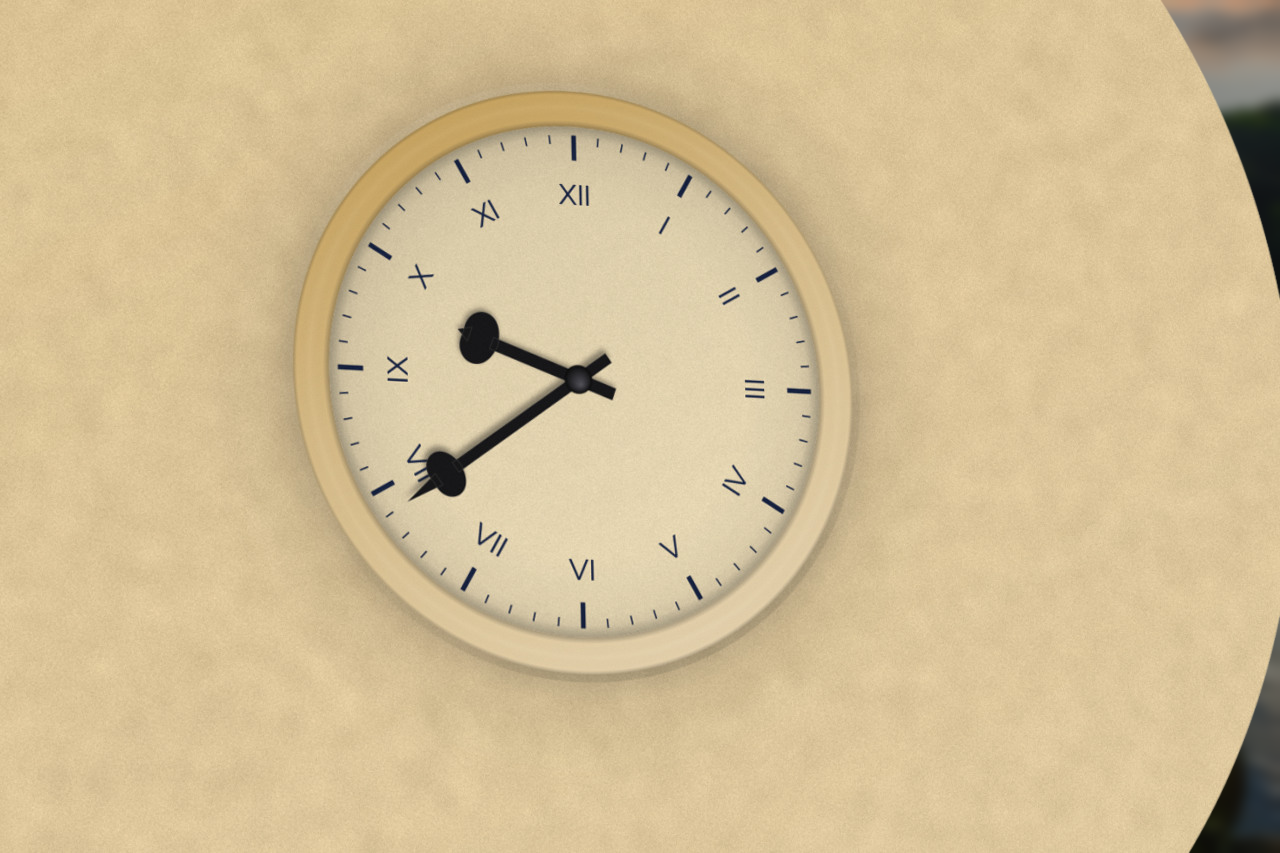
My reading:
9h39
